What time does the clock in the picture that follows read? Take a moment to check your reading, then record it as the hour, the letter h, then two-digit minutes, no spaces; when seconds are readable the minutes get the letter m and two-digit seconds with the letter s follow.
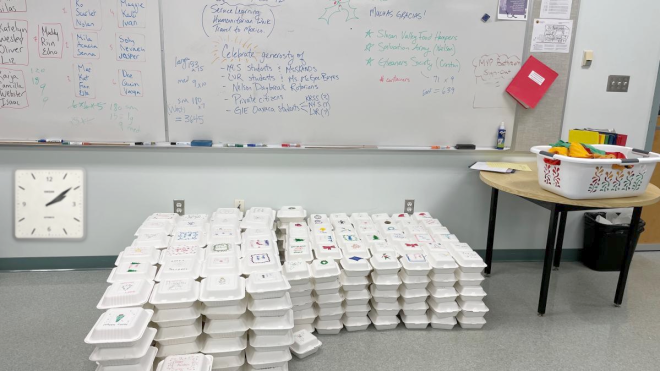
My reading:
2h09
